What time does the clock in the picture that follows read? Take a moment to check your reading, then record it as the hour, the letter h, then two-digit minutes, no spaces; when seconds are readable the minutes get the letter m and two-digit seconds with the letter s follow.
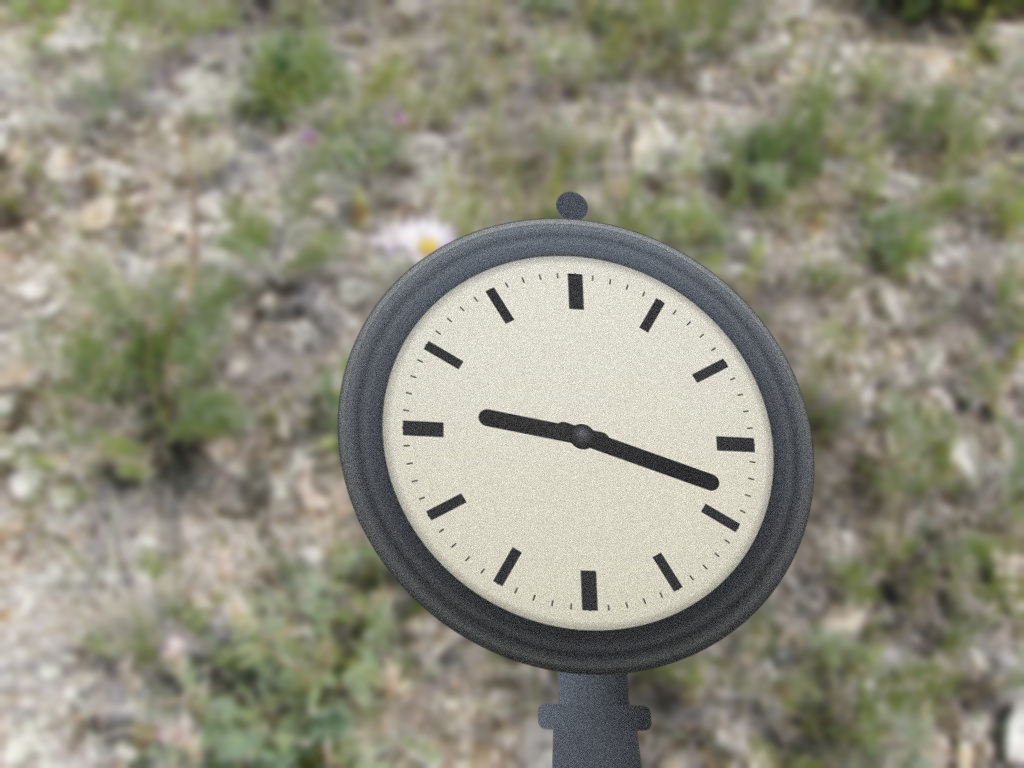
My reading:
9h18
